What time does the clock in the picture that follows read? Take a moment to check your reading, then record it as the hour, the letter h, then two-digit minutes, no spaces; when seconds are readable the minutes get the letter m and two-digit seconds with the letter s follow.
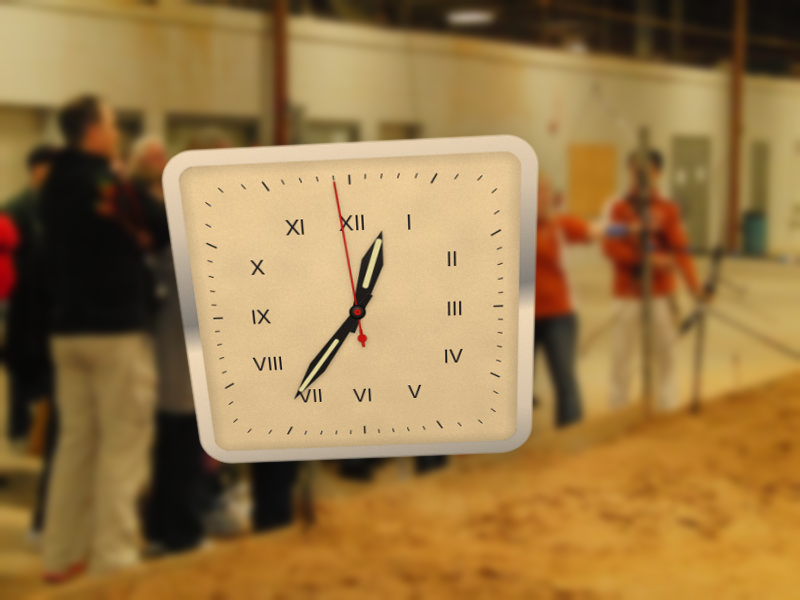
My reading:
12h35m59s
